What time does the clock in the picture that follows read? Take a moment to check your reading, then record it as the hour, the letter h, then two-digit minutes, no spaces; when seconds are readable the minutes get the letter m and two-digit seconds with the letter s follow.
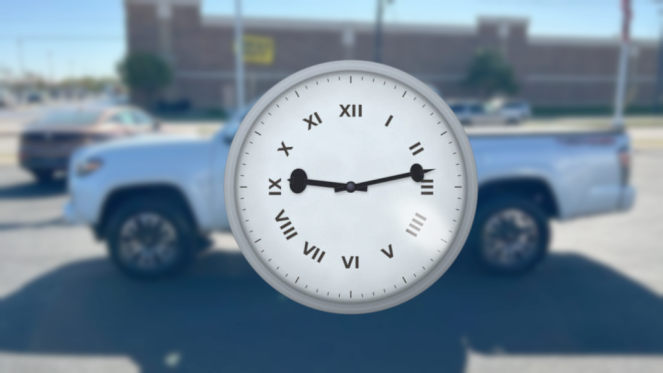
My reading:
9h13
